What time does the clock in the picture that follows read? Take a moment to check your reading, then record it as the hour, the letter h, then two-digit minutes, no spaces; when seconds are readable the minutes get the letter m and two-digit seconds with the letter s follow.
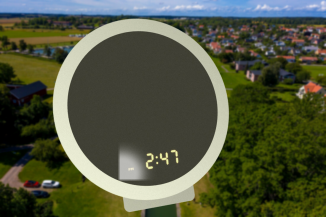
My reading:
2h47
